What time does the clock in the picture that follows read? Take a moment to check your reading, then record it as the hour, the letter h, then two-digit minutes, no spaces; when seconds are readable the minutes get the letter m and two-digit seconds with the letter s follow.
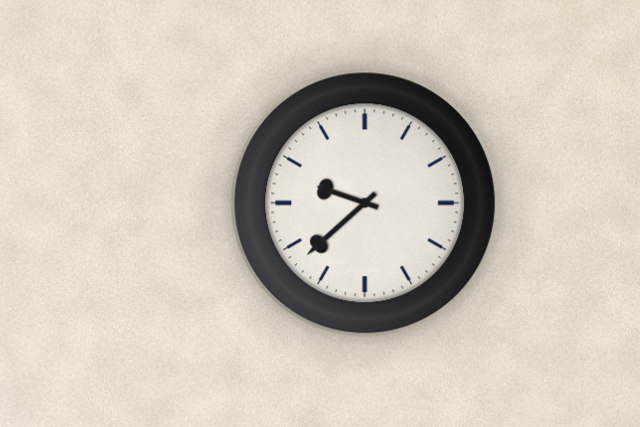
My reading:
9h38
